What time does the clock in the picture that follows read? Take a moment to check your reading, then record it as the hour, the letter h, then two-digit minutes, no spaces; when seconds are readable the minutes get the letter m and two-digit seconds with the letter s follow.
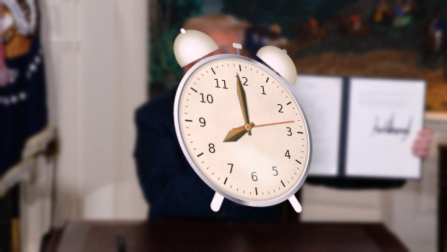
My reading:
7h59m13s
